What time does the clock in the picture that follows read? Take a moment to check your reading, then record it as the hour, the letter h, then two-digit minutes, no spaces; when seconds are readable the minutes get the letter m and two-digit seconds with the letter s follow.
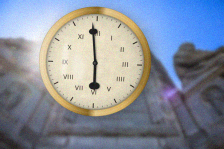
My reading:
5h59
